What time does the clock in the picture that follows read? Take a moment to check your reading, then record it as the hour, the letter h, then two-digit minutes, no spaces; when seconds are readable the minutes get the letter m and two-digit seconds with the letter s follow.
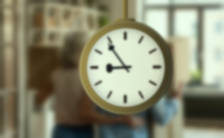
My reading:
8h54
